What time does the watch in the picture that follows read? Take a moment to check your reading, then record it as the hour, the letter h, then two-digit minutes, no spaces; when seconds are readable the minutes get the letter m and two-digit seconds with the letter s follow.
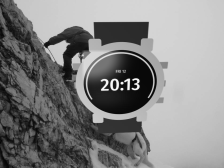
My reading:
20h13
